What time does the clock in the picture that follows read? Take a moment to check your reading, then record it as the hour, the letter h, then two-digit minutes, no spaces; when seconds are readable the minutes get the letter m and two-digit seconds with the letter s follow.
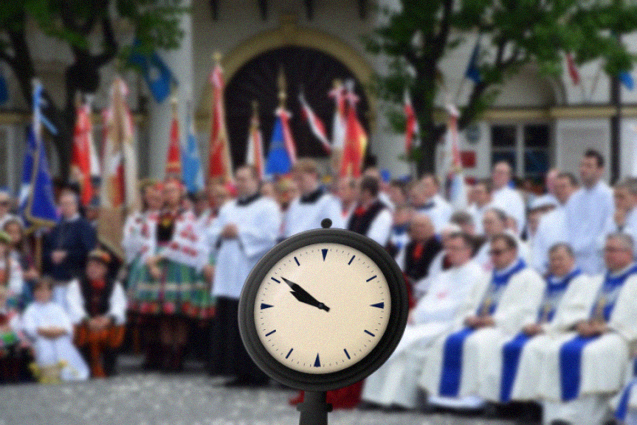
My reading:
9h51
